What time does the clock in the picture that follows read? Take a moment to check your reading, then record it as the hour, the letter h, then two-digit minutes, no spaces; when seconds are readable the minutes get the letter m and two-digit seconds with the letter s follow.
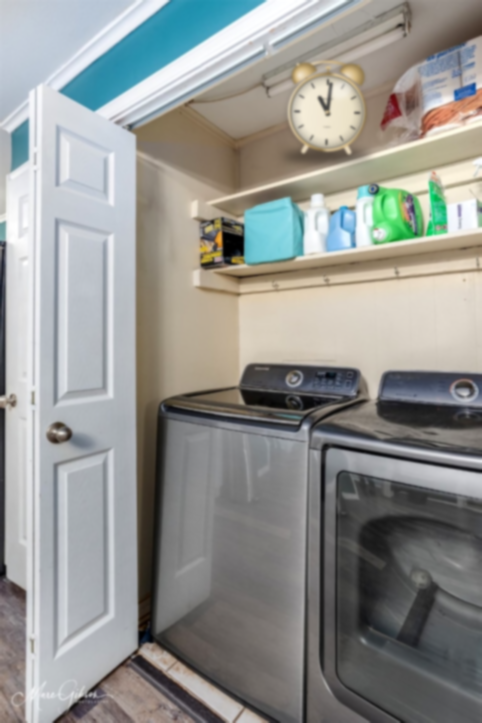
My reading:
11h01
